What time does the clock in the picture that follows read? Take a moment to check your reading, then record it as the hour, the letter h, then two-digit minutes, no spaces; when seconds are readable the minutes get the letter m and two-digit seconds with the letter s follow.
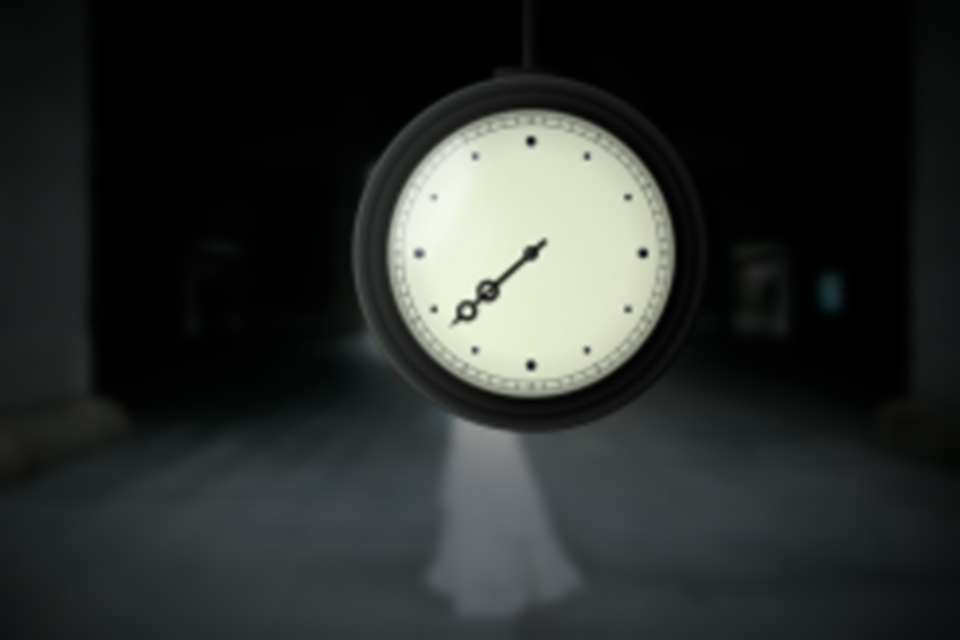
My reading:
7h38
